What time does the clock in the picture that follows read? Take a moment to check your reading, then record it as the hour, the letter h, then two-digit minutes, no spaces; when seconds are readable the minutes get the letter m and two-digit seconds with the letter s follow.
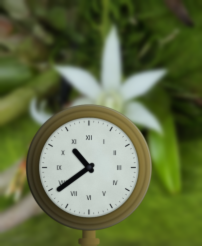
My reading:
10h39
